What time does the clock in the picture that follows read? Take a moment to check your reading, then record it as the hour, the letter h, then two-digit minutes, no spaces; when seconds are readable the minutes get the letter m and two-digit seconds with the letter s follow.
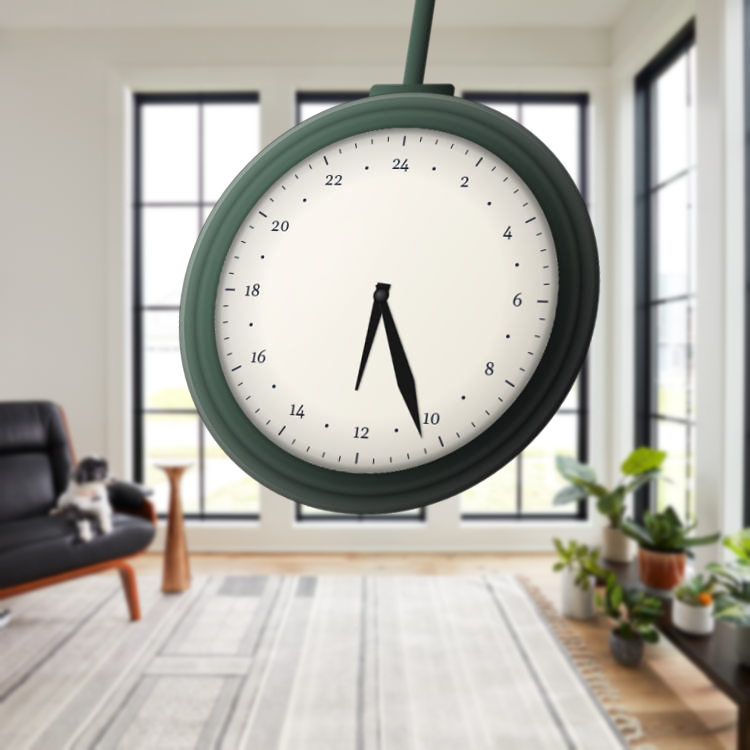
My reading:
12h26
